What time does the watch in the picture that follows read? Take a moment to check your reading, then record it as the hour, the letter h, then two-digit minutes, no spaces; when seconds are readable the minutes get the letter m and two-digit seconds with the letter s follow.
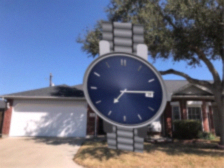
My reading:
7h14
